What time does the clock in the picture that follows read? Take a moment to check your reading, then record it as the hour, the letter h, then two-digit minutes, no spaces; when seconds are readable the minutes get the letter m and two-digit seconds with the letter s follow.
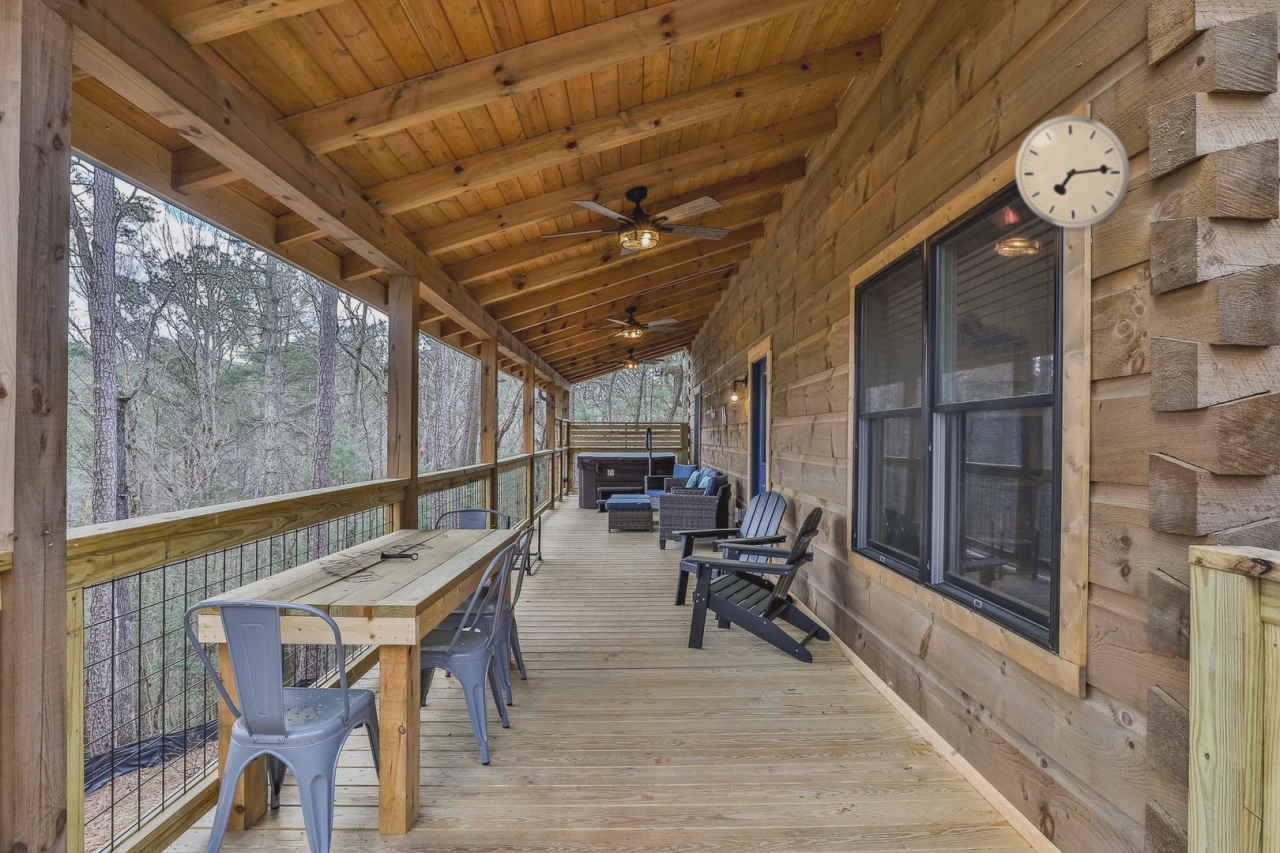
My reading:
7h14
